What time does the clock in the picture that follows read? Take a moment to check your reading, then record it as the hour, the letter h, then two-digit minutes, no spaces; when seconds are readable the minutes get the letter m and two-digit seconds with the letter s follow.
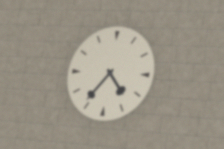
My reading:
4h36
